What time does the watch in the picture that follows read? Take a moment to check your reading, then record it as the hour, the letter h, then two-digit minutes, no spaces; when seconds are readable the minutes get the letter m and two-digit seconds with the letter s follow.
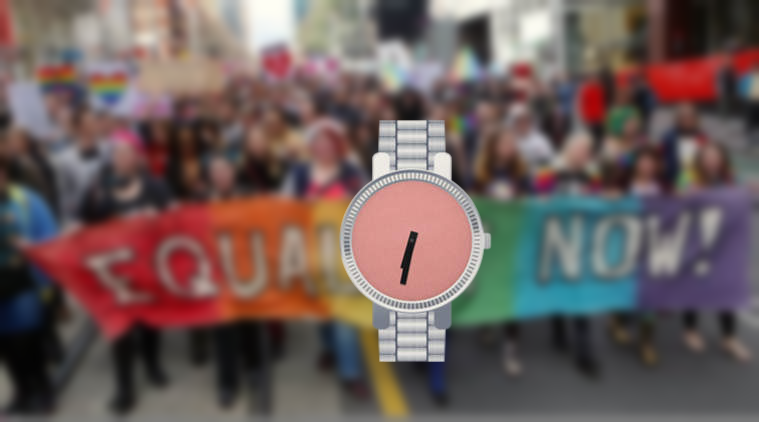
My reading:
6h32
